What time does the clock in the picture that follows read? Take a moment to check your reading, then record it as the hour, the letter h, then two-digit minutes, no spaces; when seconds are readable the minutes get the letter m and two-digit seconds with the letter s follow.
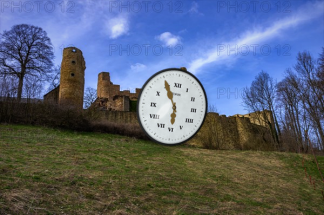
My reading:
5h55
